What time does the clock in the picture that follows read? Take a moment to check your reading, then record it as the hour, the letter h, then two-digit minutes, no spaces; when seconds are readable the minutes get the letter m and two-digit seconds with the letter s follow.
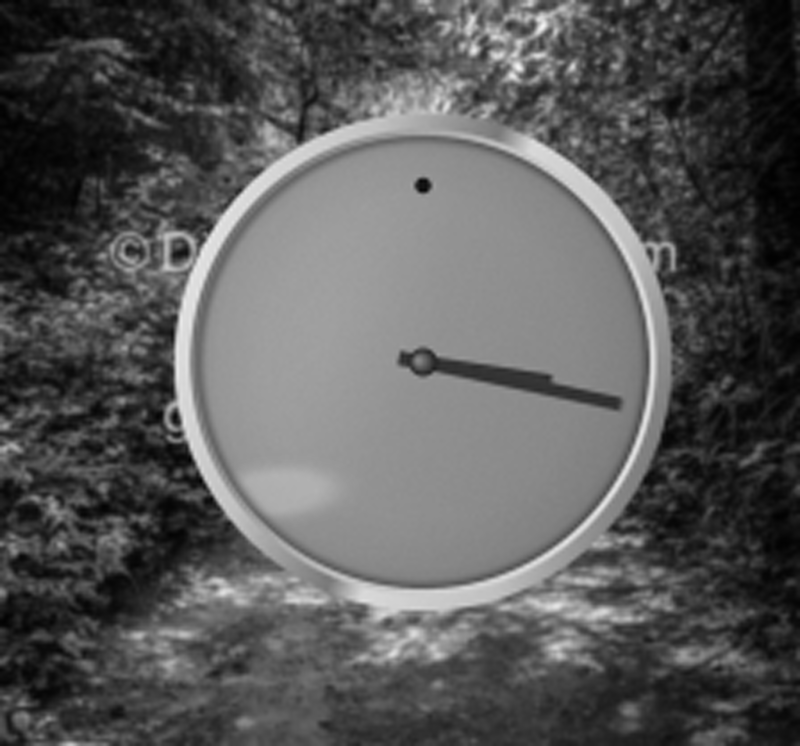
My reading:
3h17
